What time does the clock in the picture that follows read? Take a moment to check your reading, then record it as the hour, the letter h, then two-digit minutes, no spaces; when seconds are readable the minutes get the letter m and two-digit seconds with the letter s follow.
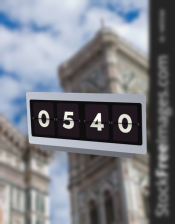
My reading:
5h40
